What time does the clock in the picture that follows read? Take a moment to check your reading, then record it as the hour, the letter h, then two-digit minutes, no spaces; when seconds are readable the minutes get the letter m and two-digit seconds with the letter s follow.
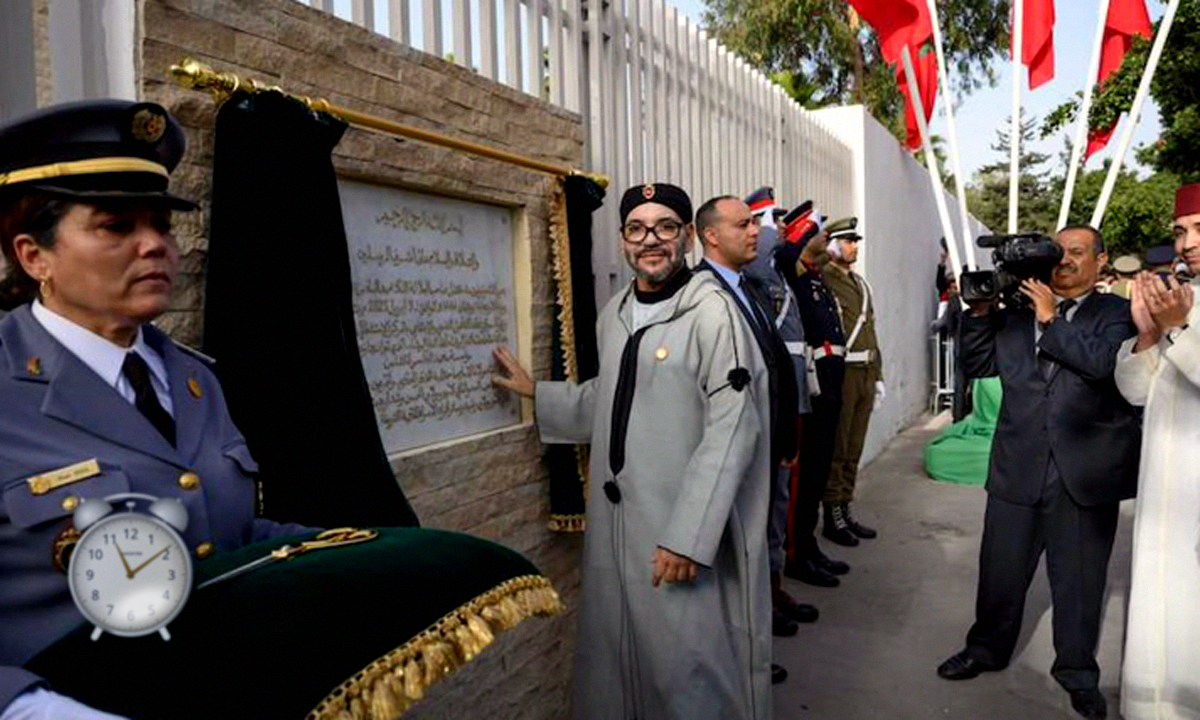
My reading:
11h09
